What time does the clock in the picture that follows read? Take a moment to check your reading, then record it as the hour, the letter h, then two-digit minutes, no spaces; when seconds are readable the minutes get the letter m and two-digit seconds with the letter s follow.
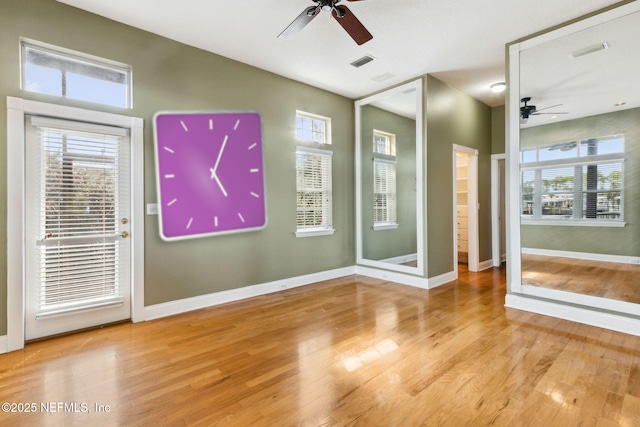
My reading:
5h04
